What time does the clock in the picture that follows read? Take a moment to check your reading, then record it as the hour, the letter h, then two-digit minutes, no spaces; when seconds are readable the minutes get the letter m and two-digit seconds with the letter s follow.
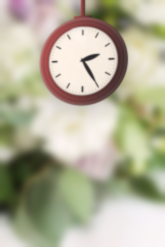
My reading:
2h25
